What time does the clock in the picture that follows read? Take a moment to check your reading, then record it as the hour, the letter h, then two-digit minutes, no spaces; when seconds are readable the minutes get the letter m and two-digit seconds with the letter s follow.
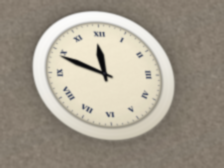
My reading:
11h49
